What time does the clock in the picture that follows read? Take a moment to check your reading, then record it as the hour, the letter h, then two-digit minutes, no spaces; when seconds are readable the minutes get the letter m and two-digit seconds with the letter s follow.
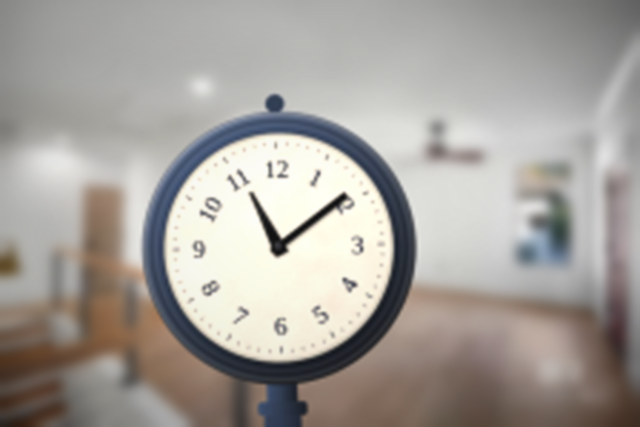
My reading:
11h09
